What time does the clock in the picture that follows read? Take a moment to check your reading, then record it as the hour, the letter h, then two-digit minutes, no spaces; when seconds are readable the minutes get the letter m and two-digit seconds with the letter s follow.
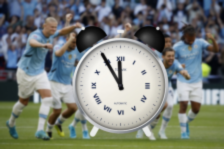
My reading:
11h55
